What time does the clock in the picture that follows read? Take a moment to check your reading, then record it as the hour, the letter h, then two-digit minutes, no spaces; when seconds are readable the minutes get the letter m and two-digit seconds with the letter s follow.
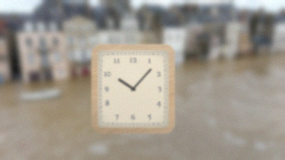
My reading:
10h07
